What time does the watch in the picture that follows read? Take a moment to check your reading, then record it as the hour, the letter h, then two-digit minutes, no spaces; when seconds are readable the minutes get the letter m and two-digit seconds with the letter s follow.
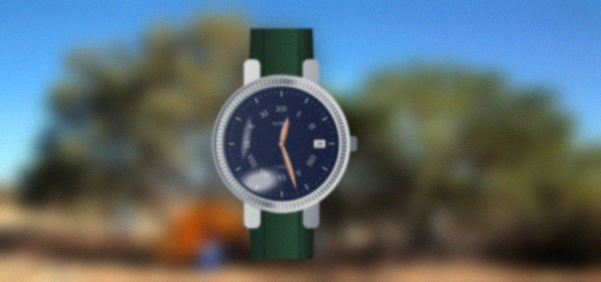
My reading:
12h27
